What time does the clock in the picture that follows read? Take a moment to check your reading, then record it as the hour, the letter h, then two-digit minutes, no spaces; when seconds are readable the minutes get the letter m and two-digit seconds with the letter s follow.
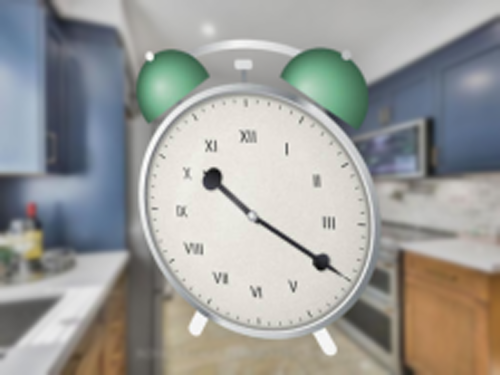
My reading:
10h20
